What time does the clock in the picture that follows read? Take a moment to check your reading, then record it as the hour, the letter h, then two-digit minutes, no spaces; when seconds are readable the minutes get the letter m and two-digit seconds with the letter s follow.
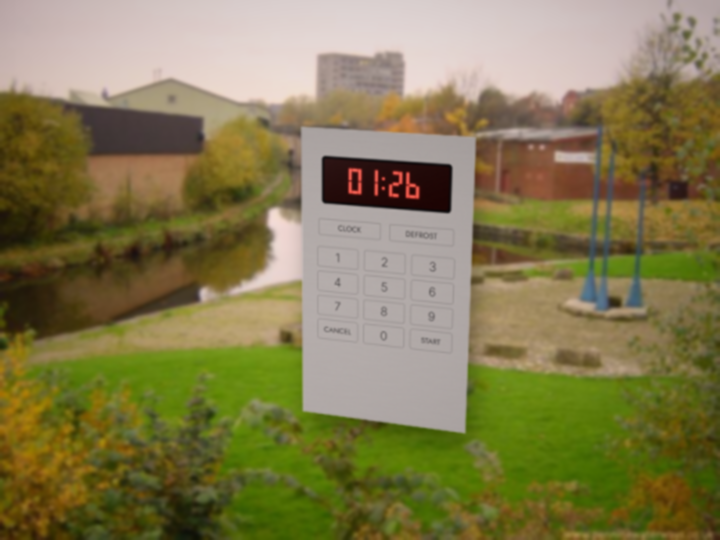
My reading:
1h26
